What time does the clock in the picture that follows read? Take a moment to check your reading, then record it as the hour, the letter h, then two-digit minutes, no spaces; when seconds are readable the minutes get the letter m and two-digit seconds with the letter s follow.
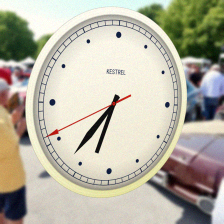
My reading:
6h36m41s
